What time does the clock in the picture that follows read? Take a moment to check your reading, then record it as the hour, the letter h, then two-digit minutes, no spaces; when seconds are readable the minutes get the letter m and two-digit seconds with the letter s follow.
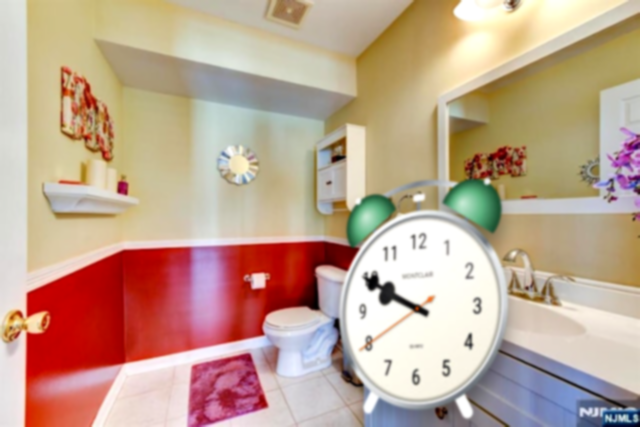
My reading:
9h49m40s
